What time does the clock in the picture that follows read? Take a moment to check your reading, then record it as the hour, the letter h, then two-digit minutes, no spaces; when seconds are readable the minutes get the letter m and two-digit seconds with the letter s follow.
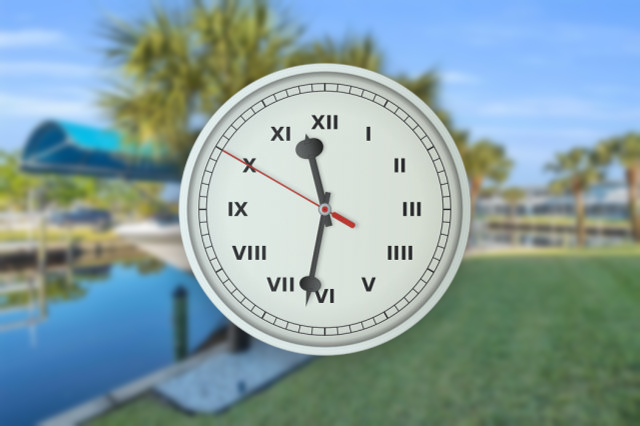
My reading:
11h31m50s
